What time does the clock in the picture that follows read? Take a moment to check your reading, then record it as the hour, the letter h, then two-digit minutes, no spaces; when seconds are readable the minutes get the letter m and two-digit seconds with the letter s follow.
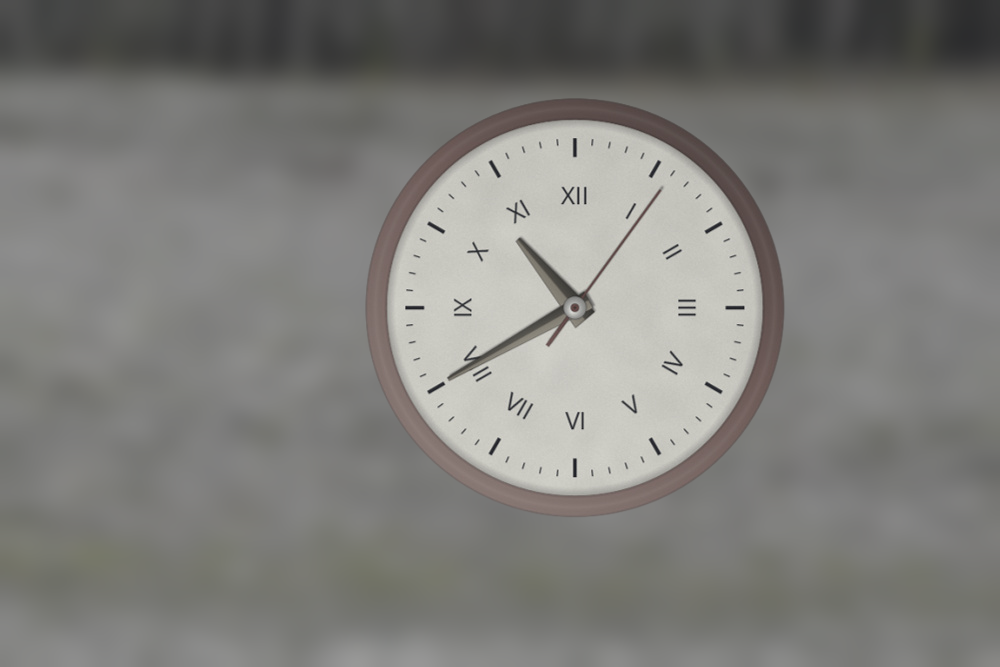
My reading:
10h40m06s
